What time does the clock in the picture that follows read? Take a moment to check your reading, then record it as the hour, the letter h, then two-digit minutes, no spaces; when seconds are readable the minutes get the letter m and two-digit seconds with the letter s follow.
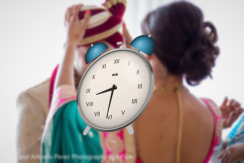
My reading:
8h31
